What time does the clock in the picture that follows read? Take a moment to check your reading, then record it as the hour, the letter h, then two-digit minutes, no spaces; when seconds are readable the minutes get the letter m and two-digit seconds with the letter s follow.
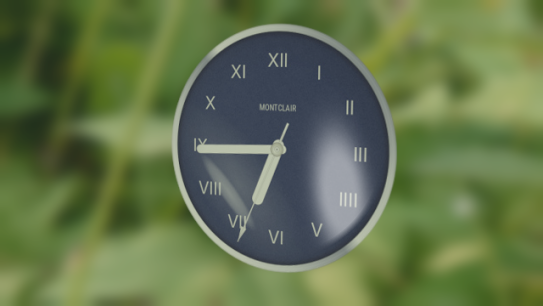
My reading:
6h44m34s
